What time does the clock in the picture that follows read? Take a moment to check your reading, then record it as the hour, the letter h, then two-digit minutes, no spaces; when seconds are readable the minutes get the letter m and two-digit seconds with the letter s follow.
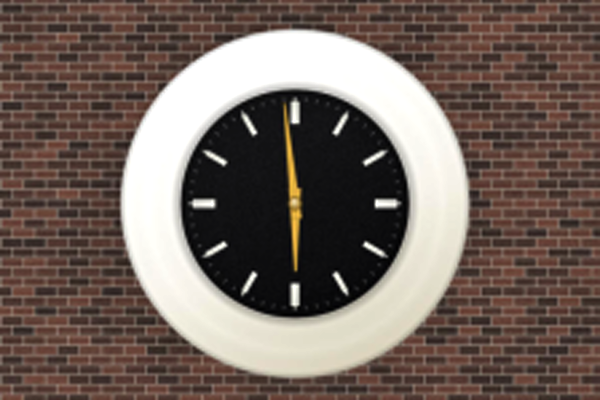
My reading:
5h59
